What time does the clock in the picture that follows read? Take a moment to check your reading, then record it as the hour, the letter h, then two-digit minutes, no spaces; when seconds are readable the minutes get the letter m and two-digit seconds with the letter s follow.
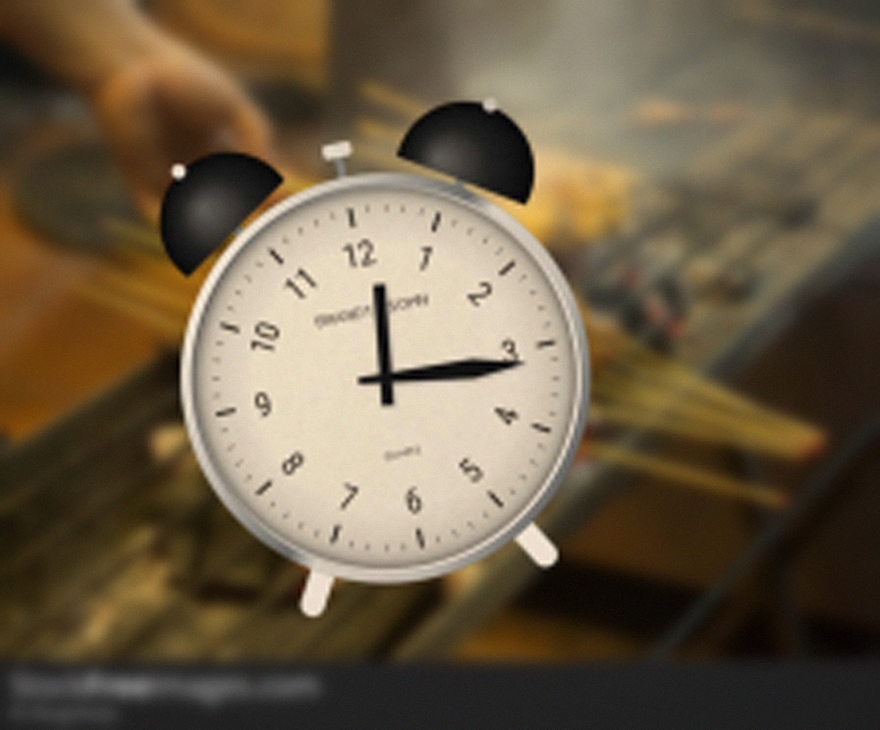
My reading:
12h16
